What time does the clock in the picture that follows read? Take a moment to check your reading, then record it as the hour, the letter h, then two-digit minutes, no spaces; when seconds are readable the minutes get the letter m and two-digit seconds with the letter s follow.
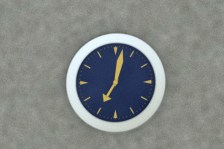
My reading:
7h02
